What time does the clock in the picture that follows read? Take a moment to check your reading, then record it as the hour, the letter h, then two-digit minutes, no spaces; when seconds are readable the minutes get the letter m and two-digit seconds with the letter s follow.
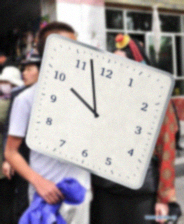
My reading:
9h57
